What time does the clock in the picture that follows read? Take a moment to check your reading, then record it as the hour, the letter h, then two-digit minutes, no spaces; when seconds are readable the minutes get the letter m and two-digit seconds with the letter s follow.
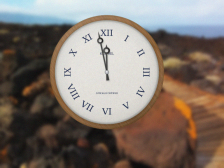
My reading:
11h58
